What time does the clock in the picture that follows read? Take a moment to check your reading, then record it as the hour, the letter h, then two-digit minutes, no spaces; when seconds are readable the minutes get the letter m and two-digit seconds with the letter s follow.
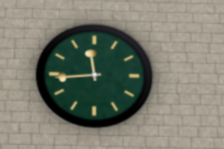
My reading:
11h44
